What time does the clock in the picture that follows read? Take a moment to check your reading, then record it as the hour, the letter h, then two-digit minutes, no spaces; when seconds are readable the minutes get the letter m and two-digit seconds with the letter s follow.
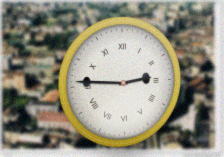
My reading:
2h46
